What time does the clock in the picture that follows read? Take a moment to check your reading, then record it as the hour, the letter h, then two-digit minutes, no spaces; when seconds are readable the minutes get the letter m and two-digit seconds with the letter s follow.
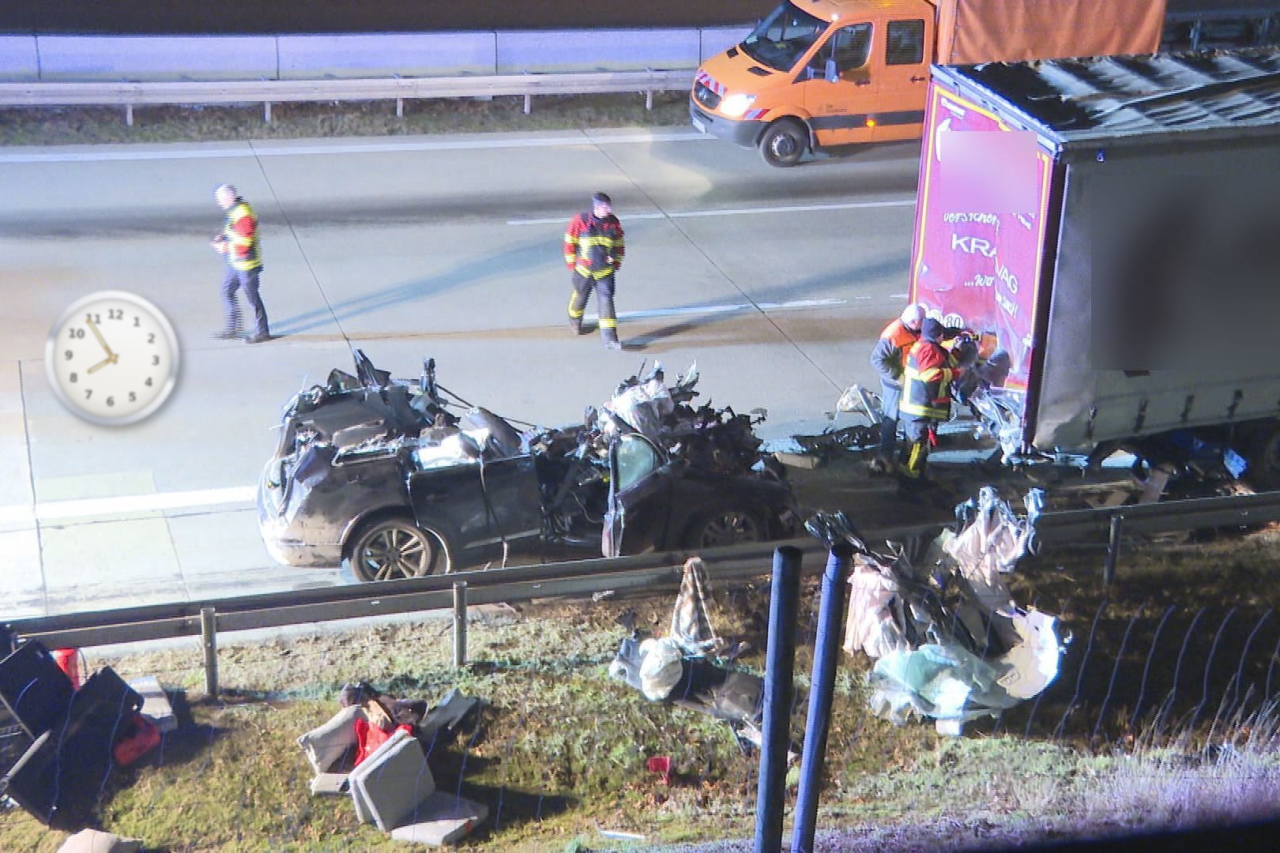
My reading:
7h54
